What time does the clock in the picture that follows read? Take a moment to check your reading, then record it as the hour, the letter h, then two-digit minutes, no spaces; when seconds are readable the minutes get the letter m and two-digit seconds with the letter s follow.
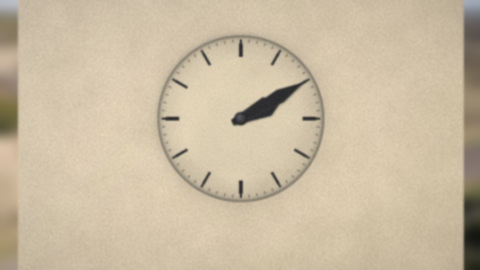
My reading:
2h10
